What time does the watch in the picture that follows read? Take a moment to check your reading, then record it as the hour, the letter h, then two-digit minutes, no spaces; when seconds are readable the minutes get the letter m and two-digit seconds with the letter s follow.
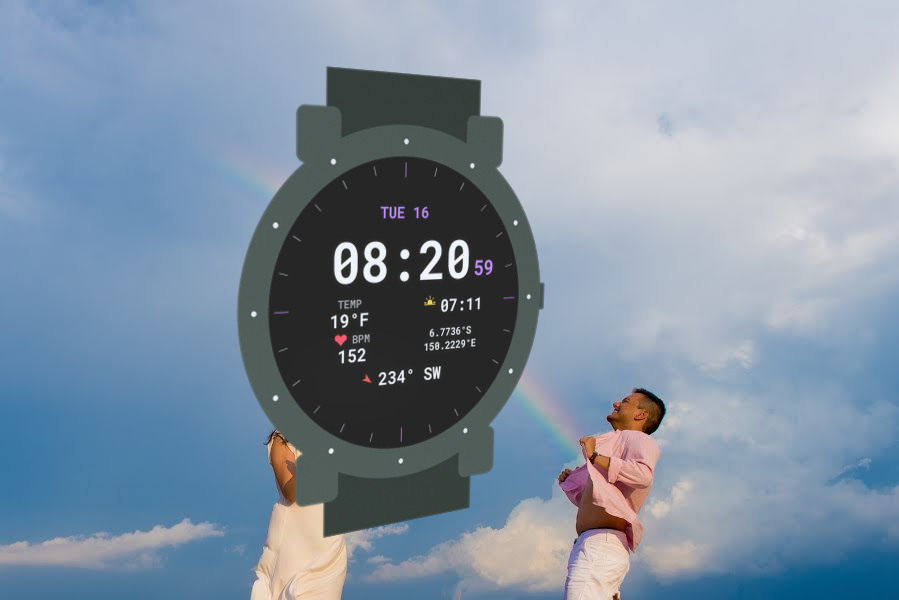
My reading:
8h20m59s
